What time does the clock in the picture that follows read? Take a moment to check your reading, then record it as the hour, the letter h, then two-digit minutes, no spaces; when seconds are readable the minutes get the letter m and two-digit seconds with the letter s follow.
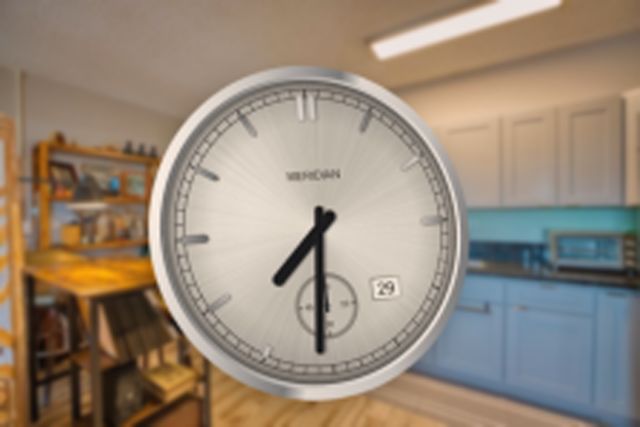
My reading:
7h31
